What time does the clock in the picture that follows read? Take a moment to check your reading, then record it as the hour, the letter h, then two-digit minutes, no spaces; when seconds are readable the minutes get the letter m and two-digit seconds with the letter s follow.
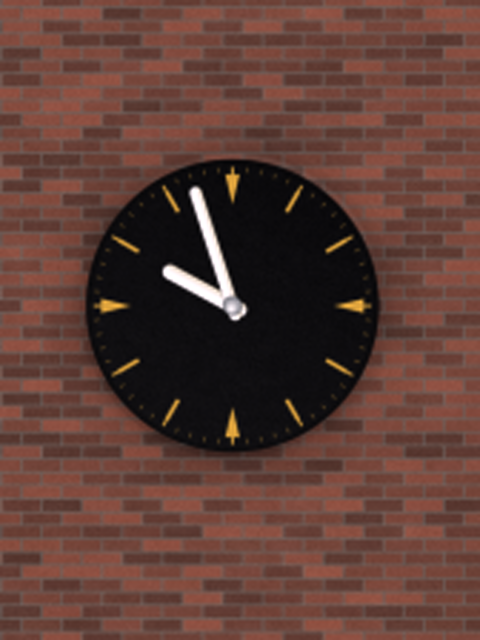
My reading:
9h57
